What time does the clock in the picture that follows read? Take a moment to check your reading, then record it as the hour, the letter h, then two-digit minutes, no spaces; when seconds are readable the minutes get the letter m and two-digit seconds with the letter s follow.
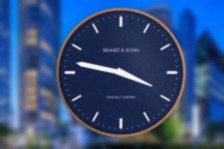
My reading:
3h47
